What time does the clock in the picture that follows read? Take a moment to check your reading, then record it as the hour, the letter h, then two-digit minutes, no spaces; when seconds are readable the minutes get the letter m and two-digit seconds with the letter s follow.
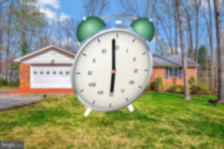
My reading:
5h59
